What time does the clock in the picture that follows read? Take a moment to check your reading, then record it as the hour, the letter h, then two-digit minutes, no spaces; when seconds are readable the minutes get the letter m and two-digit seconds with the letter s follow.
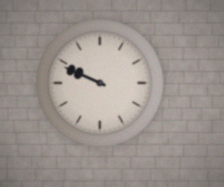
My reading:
9h49
